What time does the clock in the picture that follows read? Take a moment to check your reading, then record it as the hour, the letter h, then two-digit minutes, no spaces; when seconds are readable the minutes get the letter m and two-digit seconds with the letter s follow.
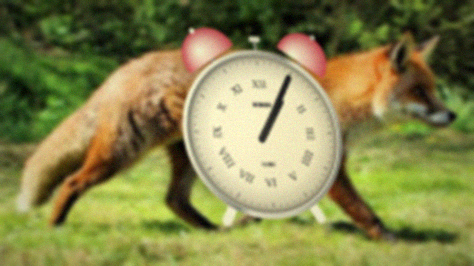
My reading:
1h05
